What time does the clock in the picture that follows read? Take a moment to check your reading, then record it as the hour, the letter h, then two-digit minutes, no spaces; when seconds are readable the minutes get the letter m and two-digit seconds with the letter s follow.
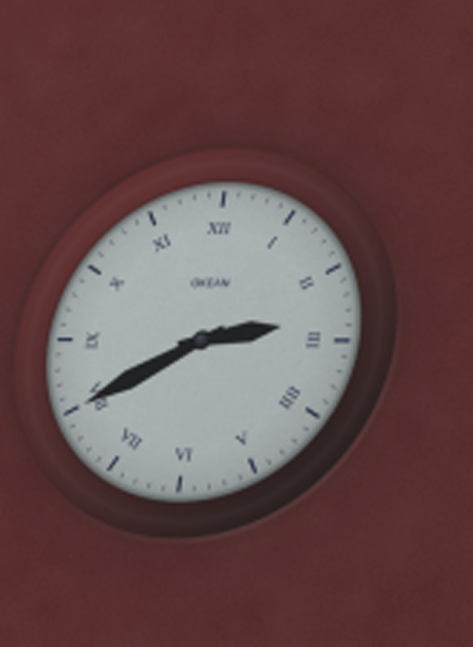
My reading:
2h40
